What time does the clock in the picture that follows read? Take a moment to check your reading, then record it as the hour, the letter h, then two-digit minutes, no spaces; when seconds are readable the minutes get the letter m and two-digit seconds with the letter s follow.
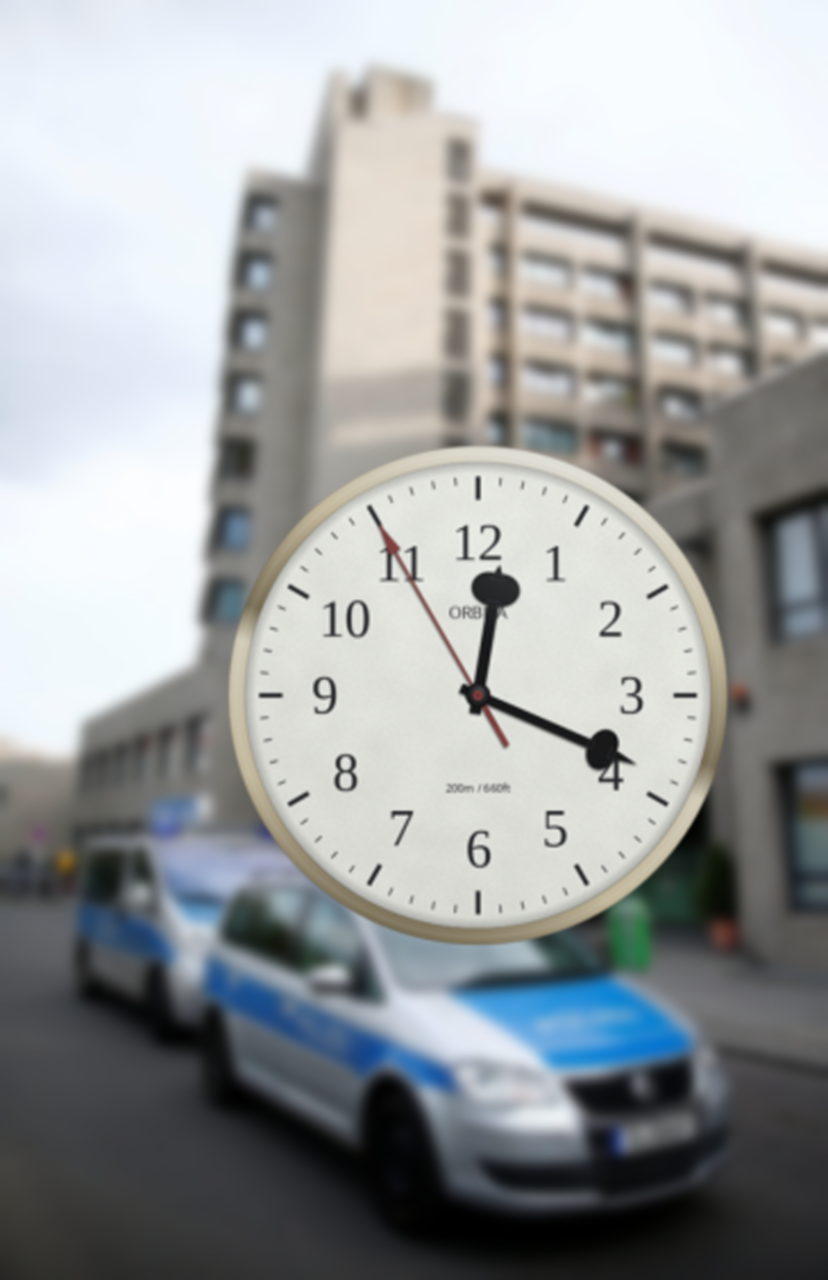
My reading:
12h18m55s
